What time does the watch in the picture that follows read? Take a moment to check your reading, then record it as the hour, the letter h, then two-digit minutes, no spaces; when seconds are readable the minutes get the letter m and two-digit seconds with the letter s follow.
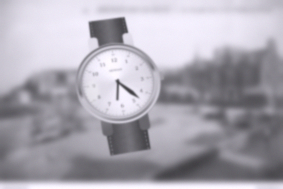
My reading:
6h23
